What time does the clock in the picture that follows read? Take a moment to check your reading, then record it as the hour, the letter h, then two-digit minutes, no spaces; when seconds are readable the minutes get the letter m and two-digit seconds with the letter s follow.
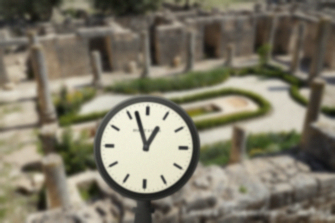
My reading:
12h57
